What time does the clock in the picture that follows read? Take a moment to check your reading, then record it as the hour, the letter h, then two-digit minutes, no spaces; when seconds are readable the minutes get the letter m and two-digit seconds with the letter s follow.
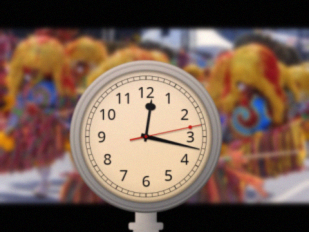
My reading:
12h17m13s
